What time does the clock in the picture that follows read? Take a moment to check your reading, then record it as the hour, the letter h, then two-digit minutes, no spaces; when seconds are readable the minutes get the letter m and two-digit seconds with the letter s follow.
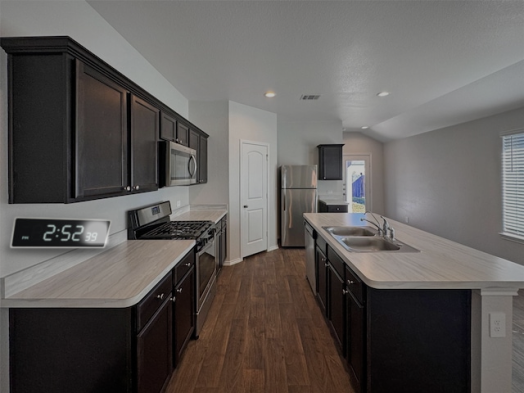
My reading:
2h52m39s
